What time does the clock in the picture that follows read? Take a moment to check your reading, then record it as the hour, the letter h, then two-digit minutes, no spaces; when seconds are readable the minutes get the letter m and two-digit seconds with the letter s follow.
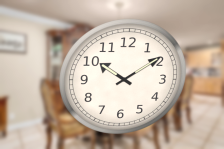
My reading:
10h09
